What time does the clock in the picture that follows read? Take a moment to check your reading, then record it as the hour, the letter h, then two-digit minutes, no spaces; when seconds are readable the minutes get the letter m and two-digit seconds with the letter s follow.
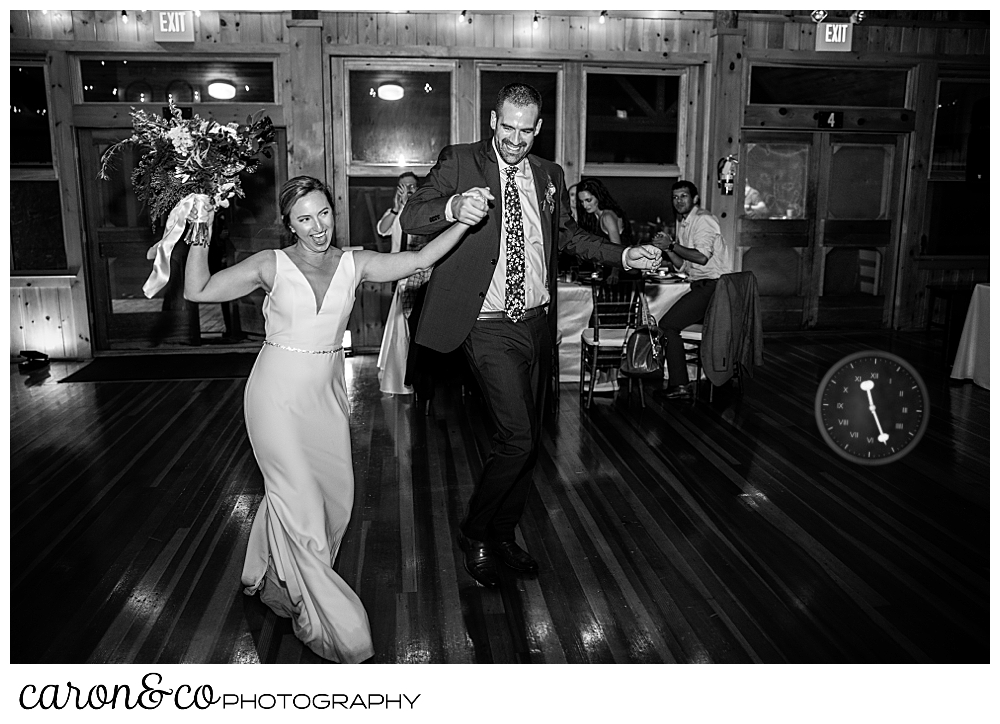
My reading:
11h26
